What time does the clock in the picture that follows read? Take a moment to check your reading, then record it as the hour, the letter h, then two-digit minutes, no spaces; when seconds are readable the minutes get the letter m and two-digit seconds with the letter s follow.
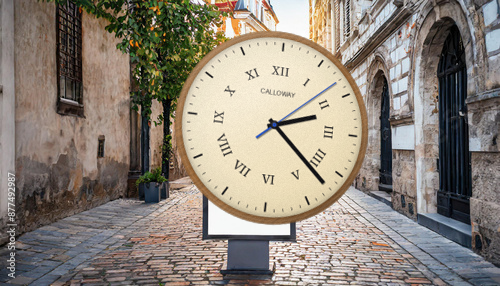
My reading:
2h22m08s
